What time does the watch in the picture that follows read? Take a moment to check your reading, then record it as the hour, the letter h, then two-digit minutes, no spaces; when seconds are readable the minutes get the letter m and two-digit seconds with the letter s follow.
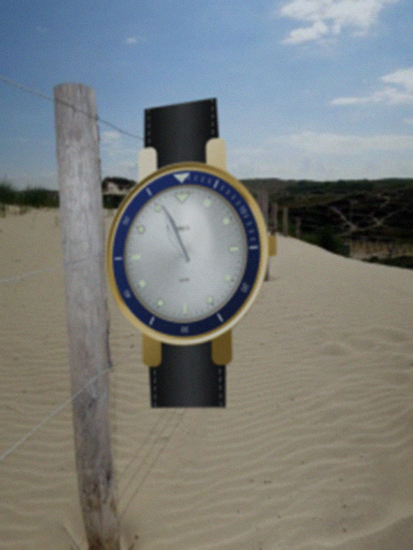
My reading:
10h56
